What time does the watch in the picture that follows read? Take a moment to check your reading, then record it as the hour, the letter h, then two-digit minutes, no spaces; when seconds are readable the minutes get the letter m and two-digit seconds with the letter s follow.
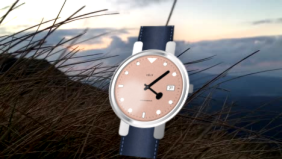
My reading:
4h08
